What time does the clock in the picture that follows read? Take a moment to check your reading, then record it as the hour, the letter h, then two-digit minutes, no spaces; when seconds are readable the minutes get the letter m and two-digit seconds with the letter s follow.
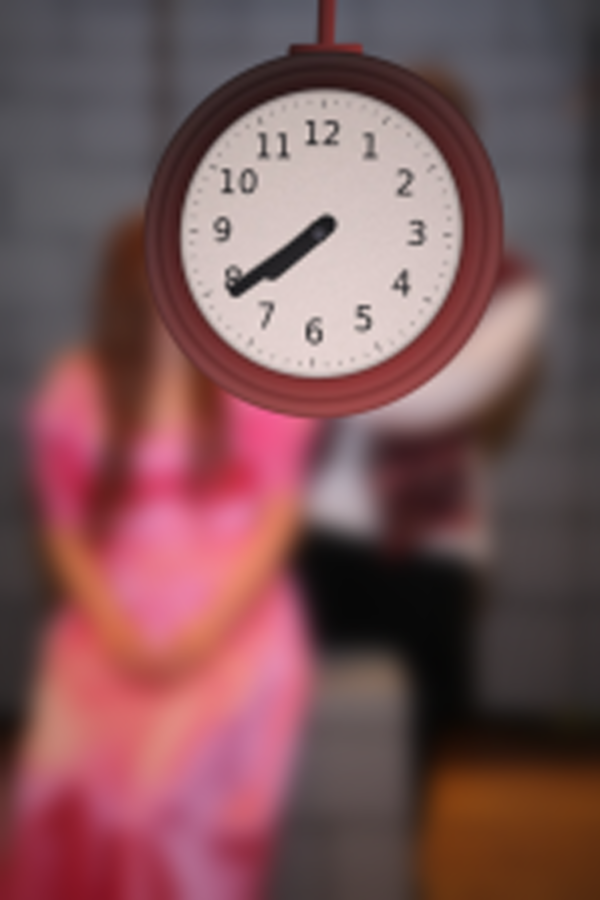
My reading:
7h39
